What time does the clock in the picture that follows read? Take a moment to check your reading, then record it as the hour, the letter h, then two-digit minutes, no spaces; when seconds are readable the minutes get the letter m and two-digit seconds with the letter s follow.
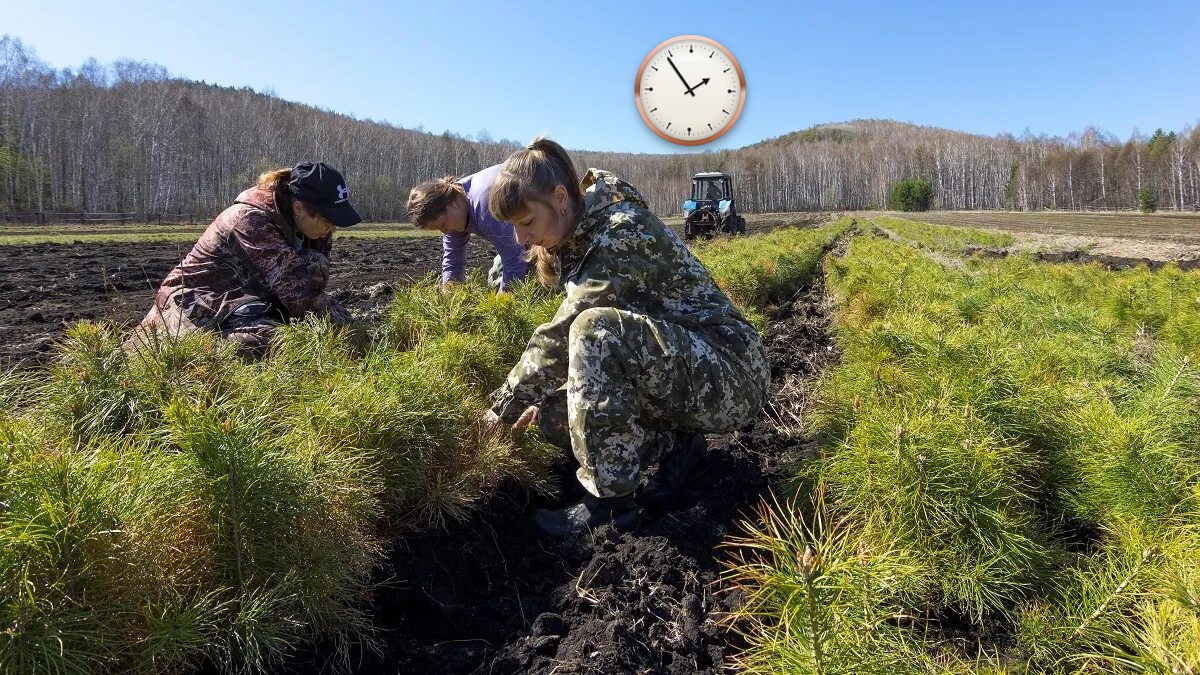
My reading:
1h54
